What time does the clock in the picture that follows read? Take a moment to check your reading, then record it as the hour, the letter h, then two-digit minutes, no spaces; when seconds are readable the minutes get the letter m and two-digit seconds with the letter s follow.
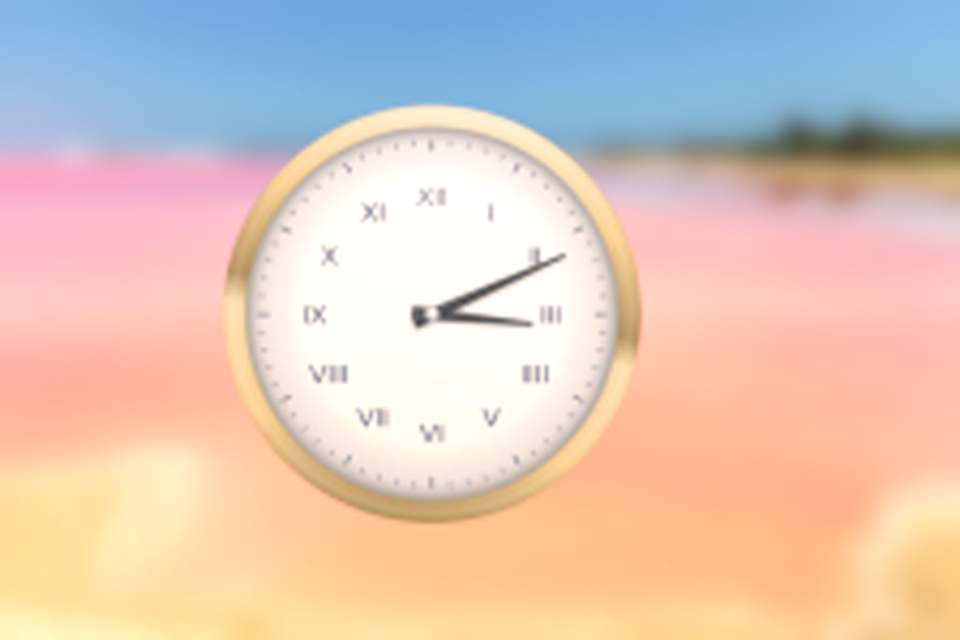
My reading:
3h11
